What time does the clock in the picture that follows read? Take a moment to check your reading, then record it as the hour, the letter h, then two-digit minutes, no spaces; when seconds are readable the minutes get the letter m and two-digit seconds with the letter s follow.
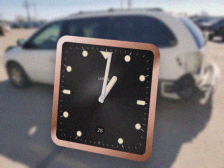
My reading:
1h01
